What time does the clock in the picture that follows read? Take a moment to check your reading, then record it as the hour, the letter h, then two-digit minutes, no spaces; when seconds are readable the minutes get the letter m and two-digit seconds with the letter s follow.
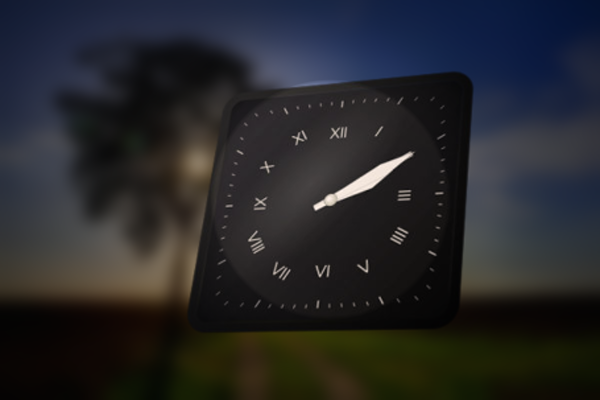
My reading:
2h10
